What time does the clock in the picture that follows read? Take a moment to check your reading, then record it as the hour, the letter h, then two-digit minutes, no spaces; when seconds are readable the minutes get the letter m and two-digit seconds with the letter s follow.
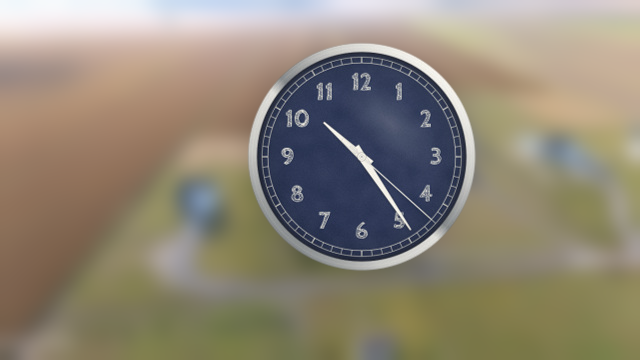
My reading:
10h24m22s
